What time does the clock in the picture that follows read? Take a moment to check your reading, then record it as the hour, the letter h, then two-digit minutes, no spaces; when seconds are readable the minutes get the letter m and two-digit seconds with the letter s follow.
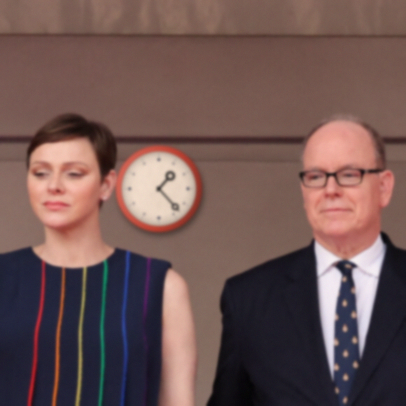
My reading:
1h23
